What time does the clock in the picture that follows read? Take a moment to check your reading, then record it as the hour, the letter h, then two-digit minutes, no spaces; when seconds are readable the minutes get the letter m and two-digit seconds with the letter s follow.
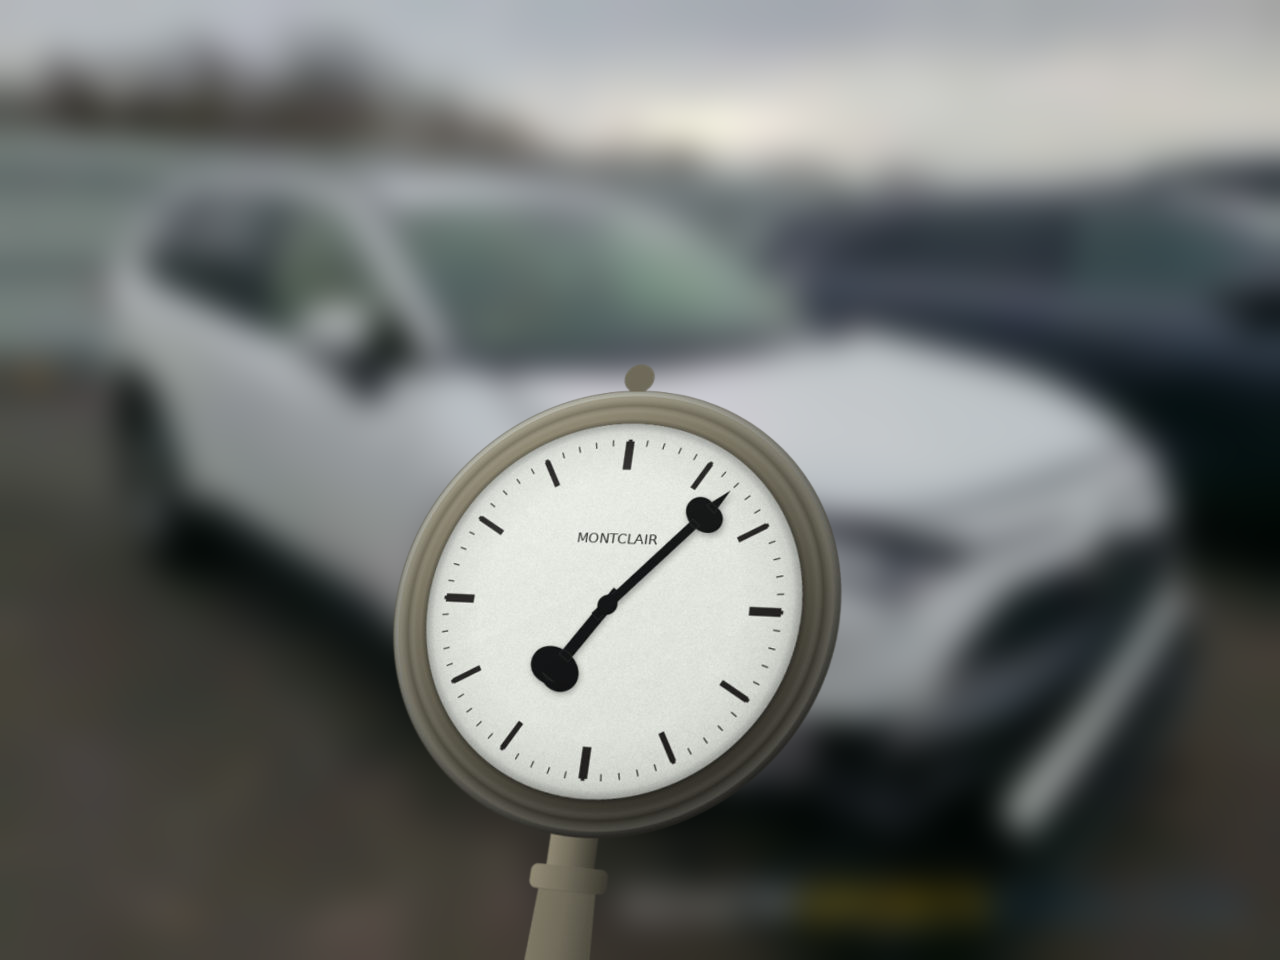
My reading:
7h07
